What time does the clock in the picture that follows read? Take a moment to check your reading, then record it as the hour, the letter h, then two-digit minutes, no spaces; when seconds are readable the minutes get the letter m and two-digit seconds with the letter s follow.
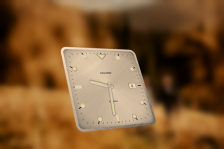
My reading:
9h31
